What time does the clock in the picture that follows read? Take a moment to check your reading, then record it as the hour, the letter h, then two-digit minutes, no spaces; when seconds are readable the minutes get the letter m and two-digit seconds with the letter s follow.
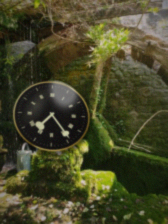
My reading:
7h24
